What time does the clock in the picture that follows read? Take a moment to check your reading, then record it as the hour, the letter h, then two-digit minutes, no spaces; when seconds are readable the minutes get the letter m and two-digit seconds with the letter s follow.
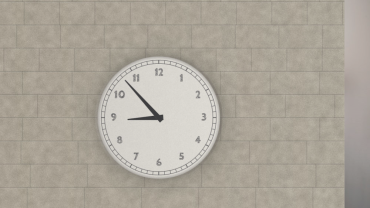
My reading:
8h53
